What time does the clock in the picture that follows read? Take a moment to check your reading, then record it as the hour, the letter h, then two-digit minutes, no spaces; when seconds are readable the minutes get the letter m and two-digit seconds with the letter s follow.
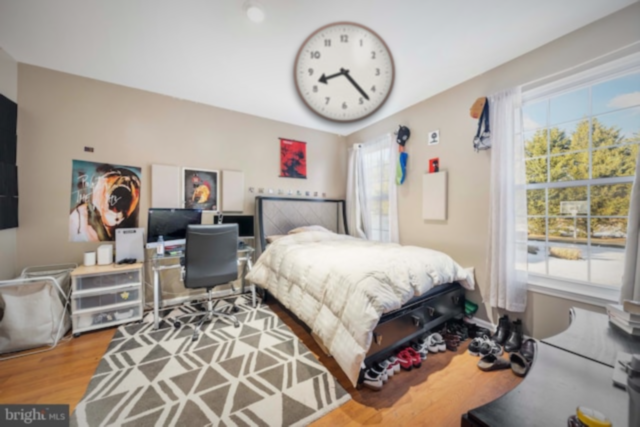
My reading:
8h23
